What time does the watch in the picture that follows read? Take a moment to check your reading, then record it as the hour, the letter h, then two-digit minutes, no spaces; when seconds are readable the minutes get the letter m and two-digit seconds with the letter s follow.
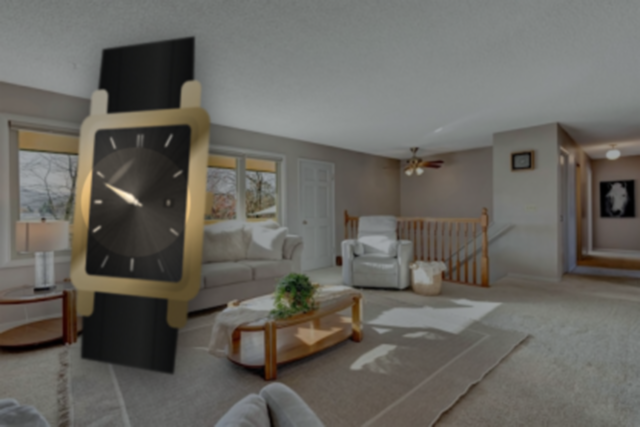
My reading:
9h49
